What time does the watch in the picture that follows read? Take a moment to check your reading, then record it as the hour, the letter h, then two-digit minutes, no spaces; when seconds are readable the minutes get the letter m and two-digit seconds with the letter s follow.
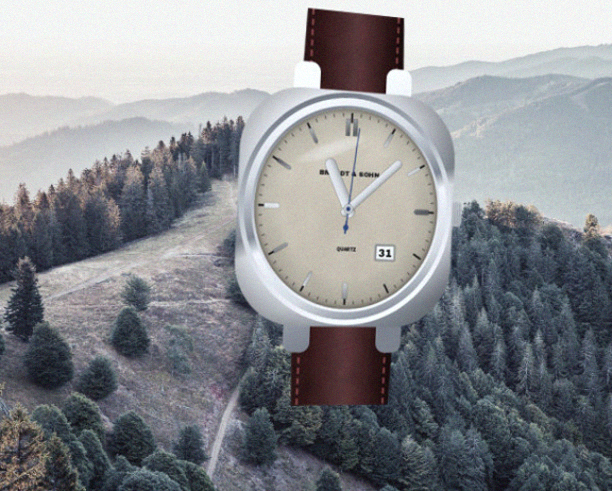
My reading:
11h08m01s
